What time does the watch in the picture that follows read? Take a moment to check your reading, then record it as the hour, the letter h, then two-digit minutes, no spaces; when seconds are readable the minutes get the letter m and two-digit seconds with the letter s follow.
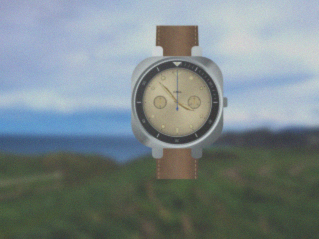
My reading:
3h53
